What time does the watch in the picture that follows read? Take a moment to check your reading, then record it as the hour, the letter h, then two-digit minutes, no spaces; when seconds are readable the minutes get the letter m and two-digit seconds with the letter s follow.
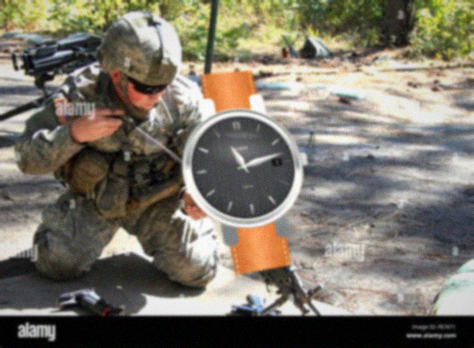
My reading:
11h13
